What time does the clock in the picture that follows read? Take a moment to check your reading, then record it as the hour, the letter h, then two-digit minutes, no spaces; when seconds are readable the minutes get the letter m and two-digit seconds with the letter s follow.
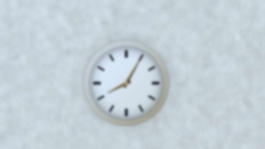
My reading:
8h05
